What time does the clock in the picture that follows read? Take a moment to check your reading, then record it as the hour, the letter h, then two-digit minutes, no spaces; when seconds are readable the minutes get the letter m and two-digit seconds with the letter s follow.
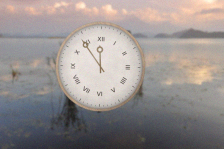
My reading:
11h54
